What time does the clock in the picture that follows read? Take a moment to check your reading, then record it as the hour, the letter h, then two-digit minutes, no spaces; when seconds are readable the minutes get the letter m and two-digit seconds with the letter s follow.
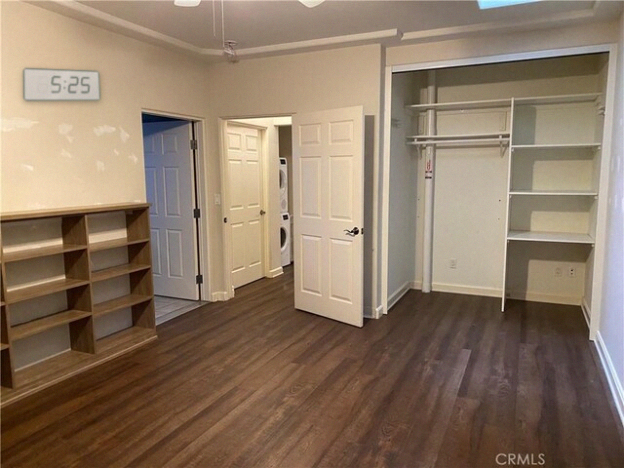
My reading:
5h25
